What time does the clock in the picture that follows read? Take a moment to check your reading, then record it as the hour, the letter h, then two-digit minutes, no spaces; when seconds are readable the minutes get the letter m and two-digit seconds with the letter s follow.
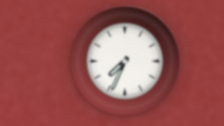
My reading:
7h34
